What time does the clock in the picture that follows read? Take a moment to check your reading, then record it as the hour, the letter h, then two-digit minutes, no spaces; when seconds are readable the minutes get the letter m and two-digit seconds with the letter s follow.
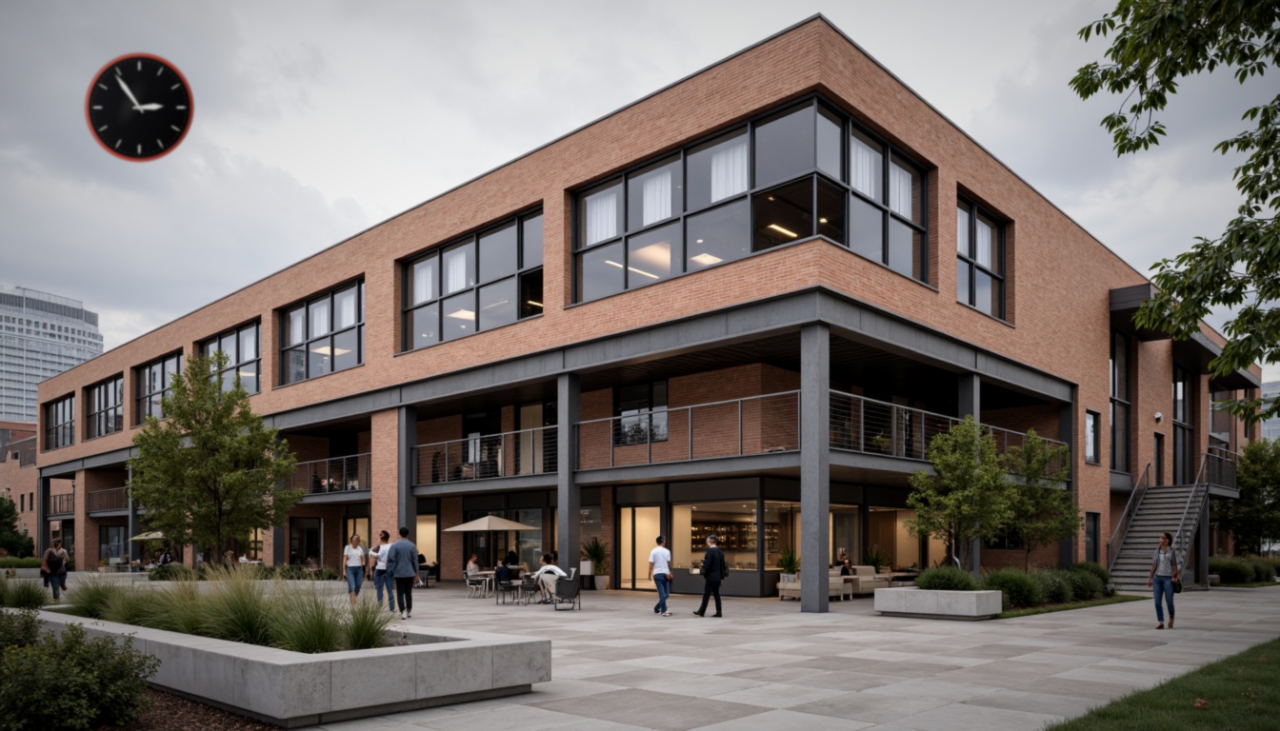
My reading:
2h54
